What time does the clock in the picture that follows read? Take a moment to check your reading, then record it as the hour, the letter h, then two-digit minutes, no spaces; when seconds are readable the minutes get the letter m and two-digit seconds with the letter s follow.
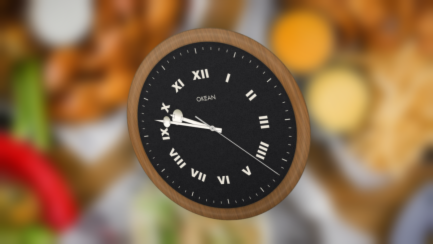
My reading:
9h47m22s
